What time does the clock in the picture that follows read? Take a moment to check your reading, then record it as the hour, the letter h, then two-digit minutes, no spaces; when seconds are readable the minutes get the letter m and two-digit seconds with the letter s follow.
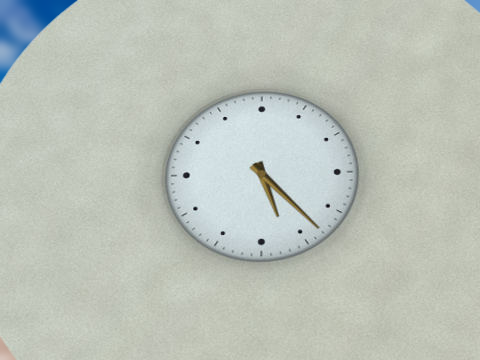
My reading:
5h23
